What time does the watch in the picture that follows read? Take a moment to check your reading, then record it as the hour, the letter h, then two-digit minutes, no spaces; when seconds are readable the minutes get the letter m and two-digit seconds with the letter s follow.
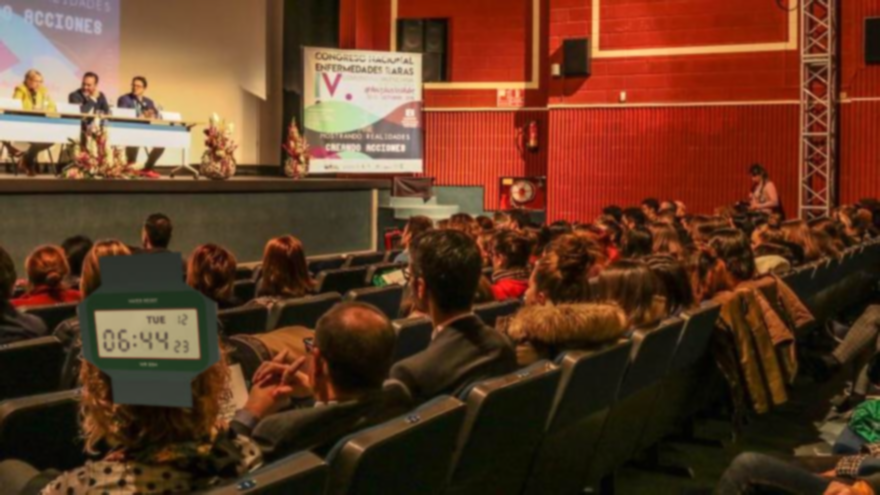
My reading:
6h44
